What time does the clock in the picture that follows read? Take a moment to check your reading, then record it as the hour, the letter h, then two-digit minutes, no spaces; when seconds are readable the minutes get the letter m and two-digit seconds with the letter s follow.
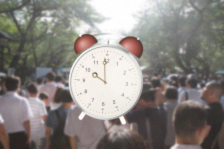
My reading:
9h59
